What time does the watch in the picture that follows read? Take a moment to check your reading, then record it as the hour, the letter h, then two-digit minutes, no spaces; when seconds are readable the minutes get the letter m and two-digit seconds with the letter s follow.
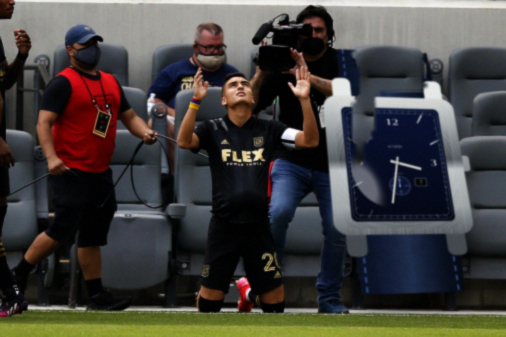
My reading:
3h32
